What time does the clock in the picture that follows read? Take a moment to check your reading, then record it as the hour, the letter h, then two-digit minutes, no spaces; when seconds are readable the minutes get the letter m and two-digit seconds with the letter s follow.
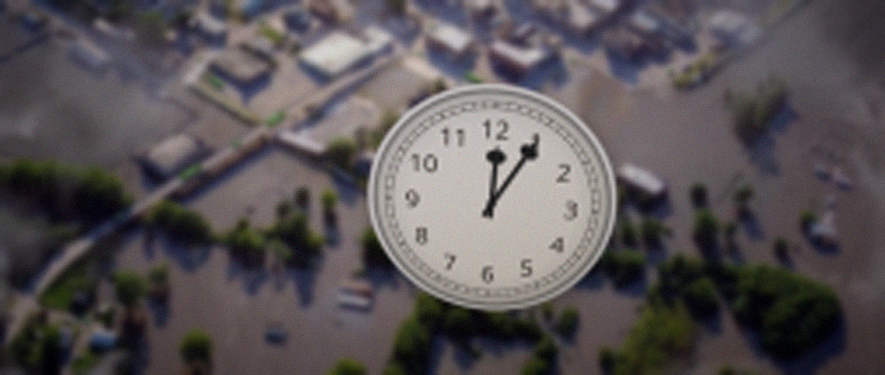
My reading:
12h05
